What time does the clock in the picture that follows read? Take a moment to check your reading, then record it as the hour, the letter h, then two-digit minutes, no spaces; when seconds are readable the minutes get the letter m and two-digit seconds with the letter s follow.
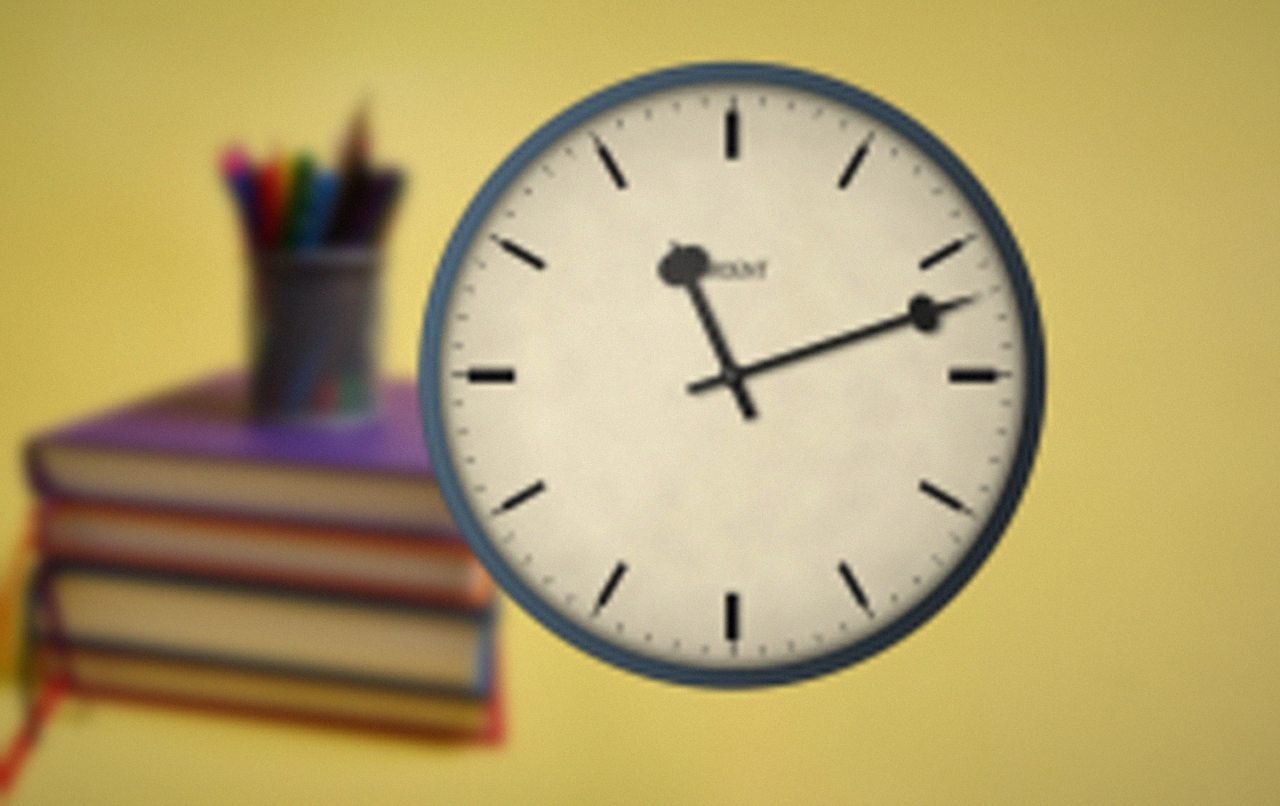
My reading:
11h12
